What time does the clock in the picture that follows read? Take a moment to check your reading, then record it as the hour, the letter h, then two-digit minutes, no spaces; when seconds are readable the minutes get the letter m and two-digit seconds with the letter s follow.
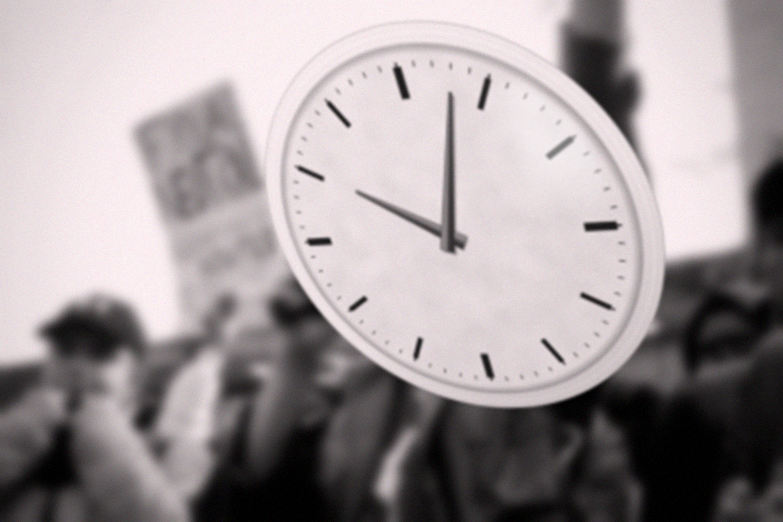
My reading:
10h03
